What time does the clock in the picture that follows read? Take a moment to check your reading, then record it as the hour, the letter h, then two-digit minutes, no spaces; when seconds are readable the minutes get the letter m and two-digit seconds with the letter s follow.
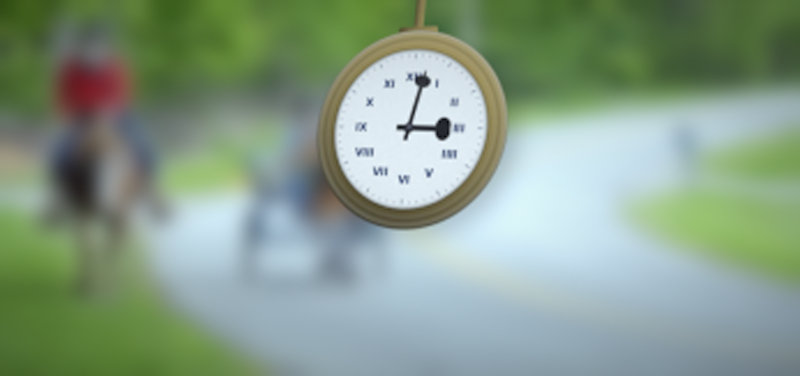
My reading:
3h02
